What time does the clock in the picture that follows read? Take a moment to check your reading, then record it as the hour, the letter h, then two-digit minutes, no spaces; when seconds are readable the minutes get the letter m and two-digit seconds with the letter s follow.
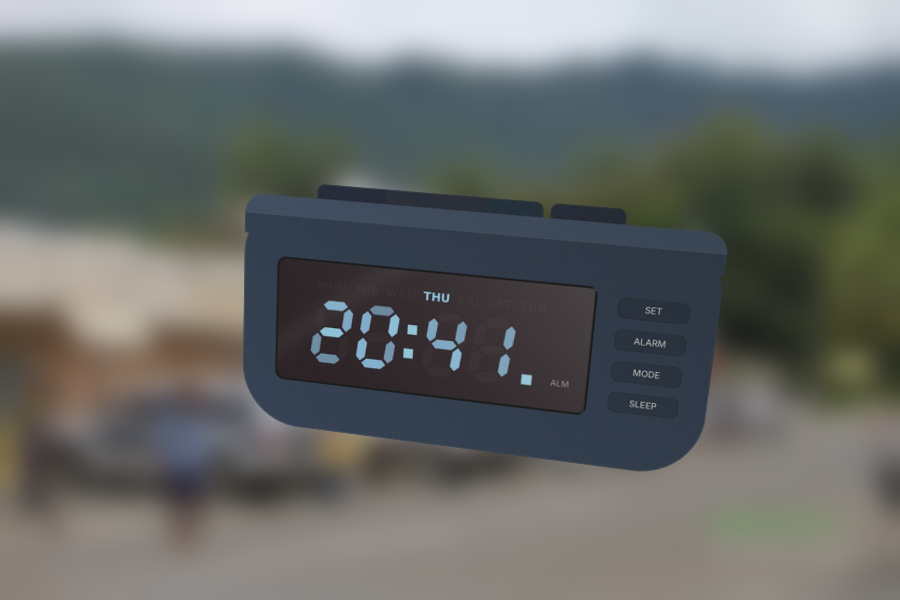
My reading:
20h41
